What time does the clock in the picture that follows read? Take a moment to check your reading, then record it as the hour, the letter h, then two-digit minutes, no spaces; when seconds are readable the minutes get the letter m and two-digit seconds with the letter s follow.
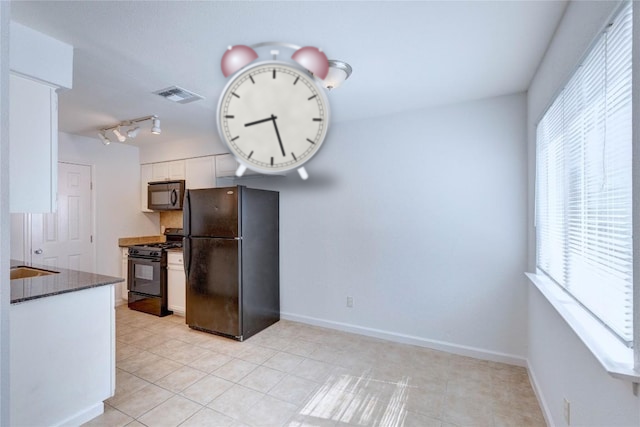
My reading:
8h27
